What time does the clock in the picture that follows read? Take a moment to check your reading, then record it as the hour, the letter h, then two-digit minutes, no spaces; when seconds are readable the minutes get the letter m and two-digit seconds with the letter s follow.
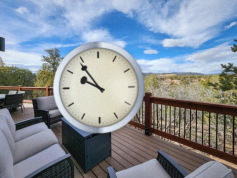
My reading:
9h54
